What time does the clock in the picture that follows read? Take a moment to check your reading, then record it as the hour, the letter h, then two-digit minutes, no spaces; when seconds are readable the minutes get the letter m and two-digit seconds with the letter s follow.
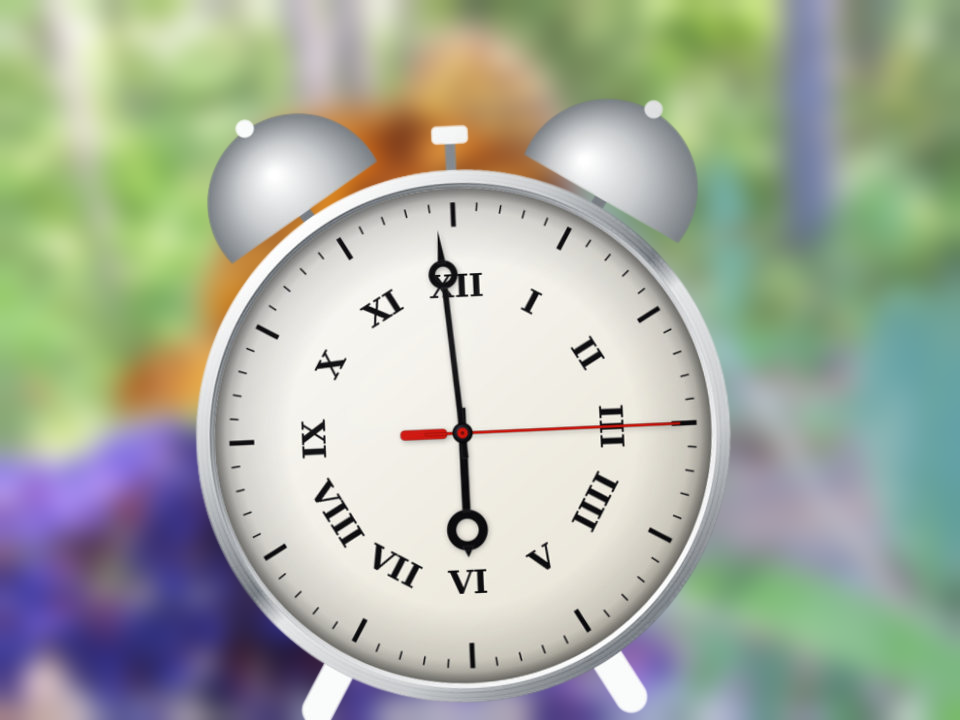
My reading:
5h59m15s
